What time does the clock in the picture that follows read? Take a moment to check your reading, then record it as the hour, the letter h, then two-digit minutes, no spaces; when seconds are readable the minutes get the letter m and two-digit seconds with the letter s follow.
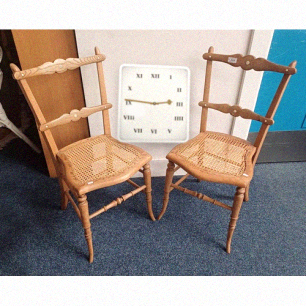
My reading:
2h46
